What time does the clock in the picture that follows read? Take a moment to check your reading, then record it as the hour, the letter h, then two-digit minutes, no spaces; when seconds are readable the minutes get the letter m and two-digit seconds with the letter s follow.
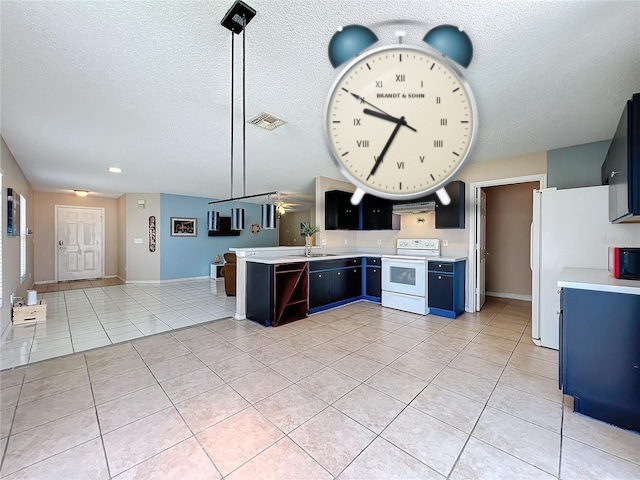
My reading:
9h34m50s
